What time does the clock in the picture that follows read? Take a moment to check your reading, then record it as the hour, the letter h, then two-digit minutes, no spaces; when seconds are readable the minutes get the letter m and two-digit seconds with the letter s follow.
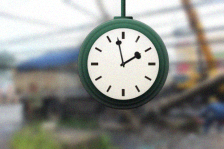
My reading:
1h58
